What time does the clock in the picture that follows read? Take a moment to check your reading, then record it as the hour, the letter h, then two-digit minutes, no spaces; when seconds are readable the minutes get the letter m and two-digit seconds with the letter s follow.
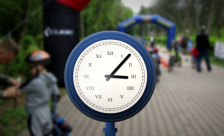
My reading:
3h07
